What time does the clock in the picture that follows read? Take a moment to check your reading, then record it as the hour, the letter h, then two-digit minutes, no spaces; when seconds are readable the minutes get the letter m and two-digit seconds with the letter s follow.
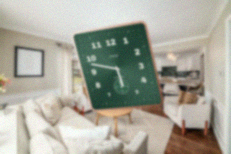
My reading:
5h48
